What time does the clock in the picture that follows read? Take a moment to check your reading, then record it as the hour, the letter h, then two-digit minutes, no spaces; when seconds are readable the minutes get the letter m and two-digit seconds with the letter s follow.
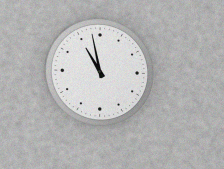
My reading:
10h58
